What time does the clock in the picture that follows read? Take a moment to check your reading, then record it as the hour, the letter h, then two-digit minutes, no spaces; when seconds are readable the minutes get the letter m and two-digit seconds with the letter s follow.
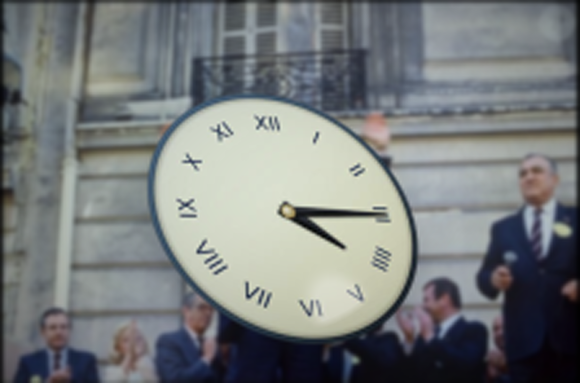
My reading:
4h15
